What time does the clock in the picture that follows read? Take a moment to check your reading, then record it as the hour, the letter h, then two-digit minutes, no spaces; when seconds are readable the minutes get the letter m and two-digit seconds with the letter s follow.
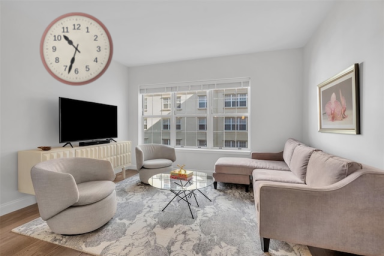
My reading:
10h33
